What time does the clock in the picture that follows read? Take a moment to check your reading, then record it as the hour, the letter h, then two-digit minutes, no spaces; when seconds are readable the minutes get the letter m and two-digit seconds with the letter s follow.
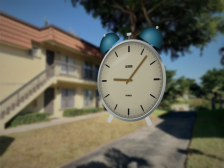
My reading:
9h07
